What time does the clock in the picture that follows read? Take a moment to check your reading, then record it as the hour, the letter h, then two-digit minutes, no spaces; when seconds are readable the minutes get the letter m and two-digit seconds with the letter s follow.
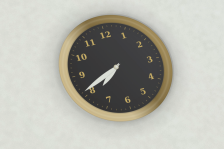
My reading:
7h41
